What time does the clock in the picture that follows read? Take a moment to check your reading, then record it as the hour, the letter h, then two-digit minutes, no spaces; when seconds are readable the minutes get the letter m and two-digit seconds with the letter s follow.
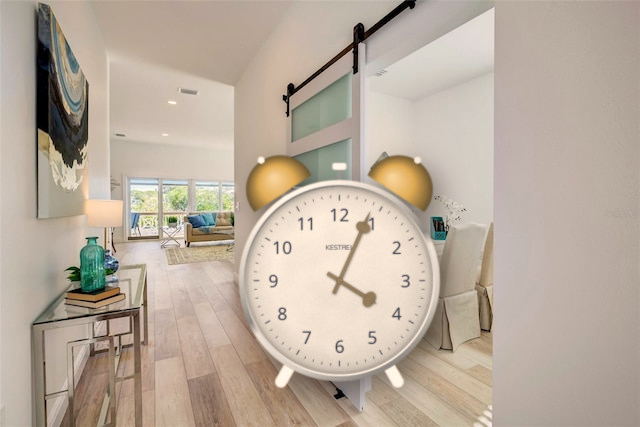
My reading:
4h04
